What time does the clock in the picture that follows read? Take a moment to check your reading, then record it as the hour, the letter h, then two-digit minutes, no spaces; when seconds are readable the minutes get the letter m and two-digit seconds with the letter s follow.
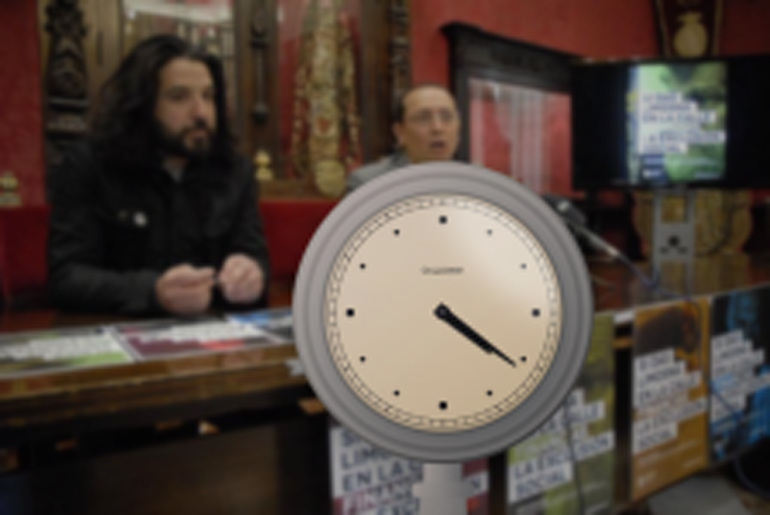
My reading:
4h21
